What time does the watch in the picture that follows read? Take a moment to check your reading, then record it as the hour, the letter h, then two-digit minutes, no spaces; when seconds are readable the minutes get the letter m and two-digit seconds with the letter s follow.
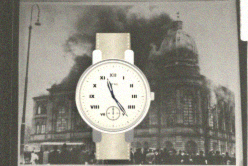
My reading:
11h24
